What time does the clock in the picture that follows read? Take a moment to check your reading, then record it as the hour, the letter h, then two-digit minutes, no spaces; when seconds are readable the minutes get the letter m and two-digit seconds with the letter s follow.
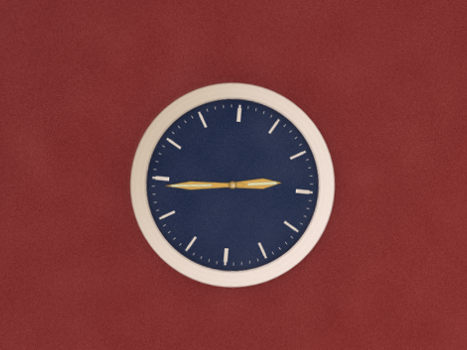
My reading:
2h44
